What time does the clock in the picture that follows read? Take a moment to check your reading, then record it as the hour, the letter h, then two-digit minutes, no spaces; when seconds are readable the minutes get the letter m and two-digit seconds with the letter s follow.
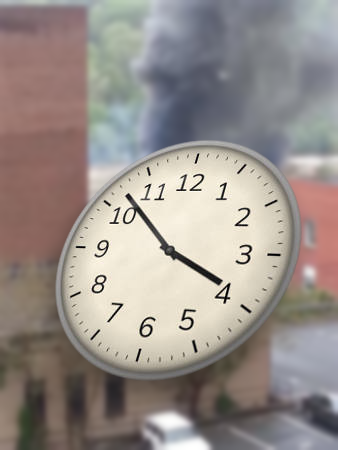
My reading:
3h52
